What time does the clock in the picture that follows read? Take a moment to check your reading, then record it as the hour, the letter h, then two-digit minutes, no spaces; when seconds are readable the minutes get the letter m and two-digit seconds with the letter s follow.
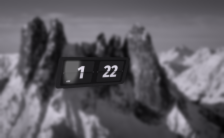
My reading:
1h22
